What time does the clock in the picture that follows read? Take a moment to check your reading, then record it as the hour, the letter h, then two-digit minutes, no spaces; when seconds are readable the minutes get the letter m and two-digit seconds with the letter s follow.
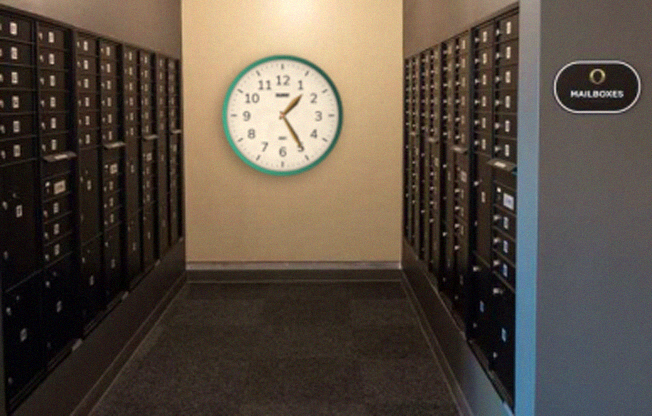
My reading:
1h25
